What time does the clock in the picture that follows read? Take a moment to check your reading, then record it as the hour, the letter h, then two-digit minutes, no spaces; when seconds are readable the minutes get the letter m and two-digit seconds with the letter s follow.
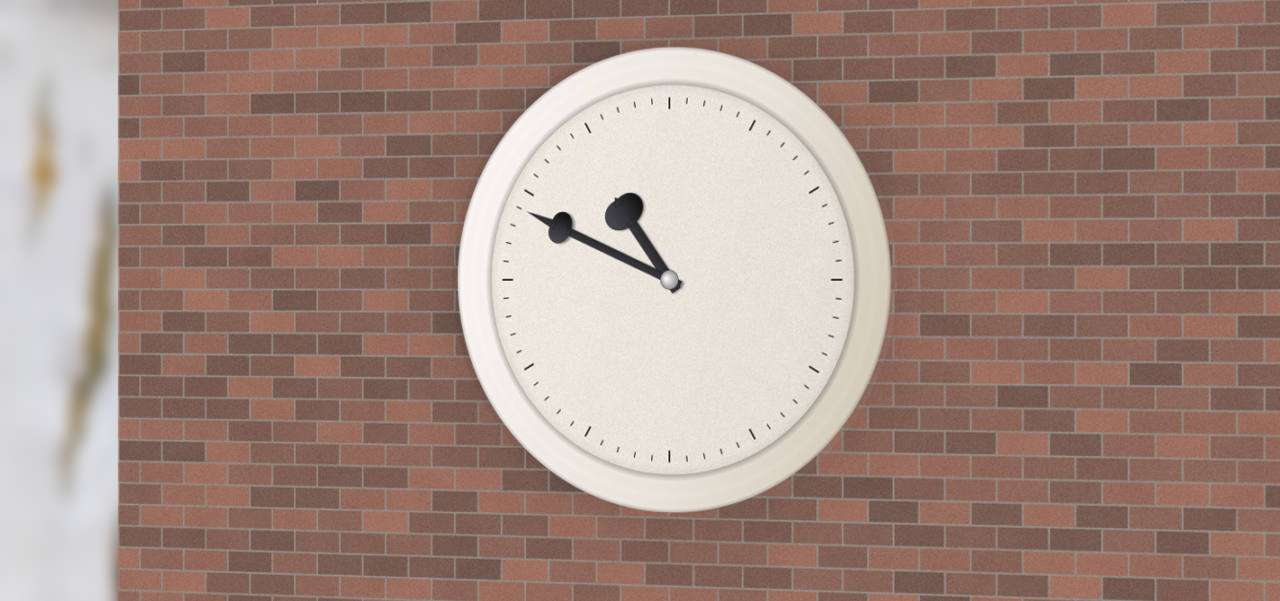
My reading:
10h49
